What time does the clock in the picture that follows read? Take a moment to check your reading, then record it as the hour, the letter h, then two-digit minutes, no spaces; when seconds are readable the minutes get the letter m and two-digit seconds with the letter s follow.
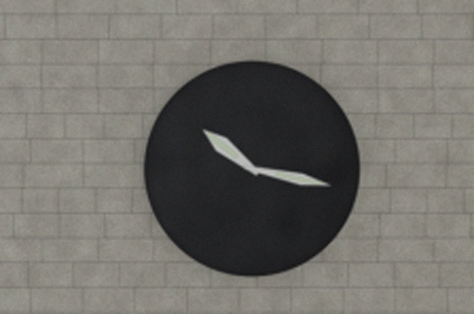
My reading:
10h17
